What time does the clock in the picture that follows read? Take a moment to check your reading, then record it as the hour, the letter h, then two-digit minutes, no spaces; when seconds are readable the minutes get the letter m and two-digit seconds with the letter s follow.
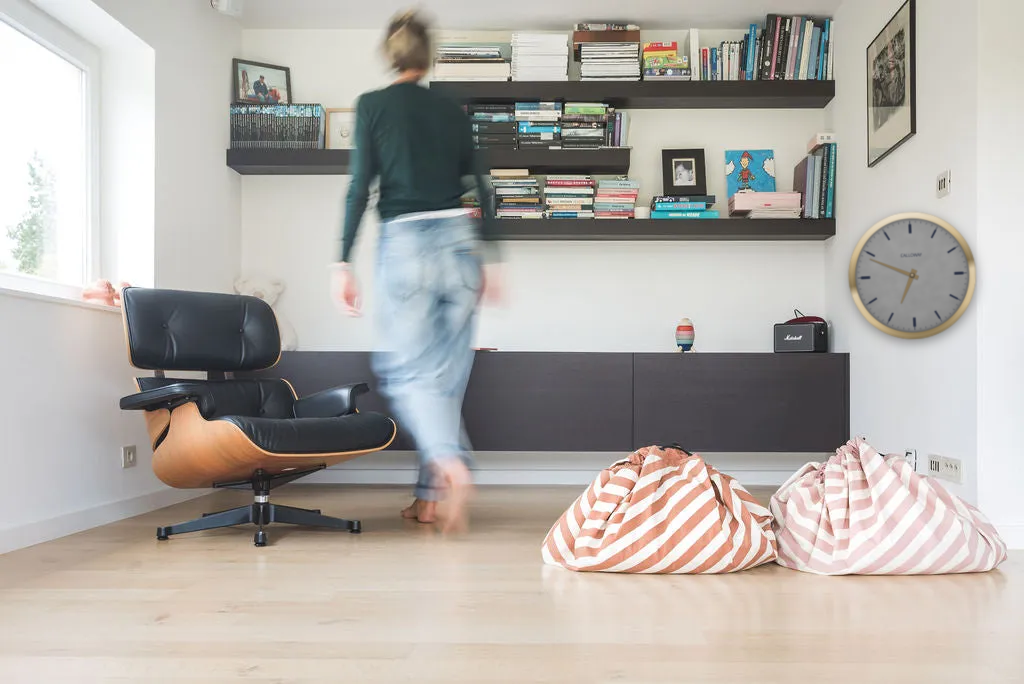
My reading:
6h49
